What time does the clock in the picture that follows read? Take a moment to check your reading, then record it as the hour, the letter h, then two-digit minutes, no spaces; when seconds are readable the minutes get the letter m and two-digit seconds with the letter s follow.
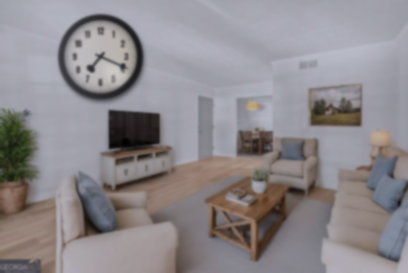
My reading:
7h19
